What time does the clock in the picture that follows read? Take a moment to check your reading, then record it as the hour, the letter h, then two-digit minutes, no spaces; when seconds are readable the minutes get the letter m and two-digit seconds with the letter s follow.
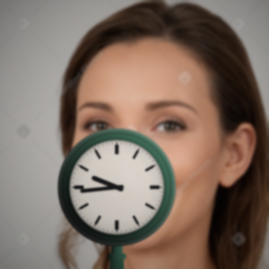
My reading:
9h44
